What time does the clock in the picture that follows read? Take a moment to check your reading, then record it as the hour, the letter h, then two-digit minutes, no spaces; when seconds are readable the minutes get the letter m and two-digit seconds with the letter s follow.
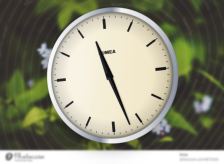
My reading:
11h27
